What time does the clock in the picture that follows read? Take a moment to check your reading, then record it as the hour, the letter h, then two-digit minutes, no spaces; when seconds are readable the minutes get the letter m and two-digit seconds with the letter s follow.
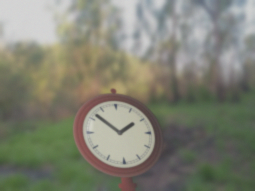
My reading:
1h52
